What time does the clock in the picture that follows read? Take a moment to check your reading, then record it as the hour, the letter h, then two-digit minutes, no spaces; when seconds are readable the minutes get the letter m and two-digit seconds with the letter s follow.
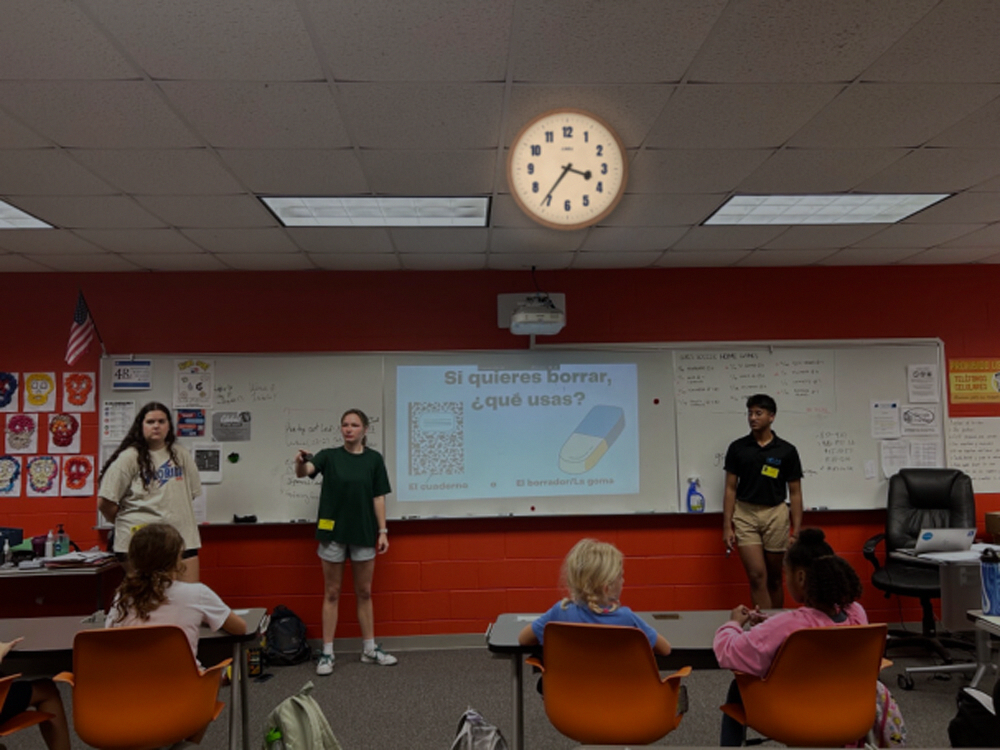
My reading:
3h36
